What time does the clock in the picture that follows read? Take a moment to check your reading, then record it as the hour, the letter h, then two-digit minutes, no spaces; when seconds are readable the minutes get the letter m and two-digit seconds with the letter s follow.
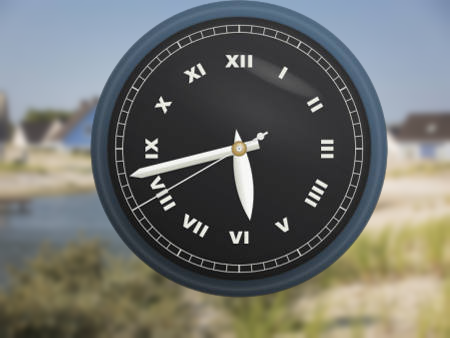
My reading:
5h42m40s
